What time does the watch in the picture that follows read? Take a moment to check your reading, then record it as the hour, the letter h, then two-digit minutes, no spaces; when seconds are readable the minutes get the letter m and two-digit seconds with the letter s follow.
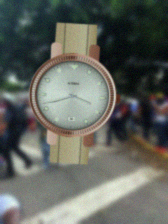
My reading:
3h42
